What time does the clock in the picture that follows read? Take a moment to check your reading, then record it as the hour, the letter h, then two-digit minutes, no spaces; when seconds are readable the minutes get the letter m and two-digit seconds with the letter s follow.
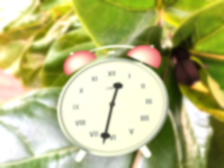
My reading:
12h32
